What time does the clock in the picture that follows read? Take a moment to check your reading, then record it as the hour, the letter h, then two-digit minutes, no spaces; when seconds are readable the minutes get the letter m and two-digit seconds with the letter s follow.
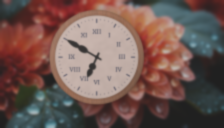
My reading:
6h50
